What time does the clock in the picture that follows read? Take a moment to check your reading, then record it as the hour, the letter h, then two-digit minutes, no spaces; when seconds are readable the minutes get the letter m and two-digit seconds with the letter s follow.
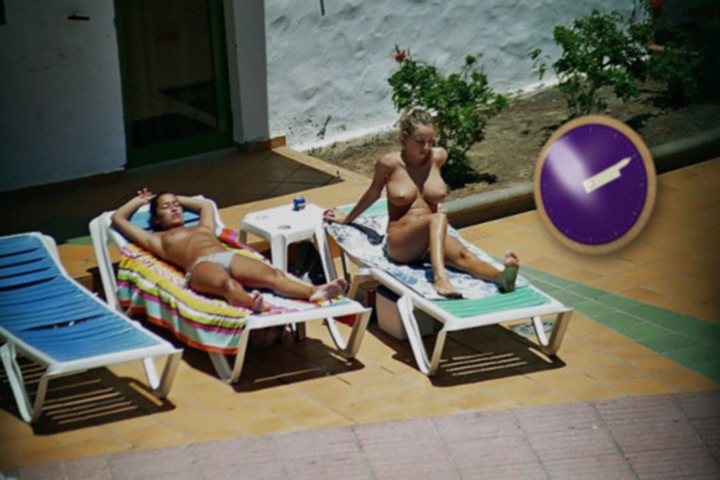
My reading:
2h10
